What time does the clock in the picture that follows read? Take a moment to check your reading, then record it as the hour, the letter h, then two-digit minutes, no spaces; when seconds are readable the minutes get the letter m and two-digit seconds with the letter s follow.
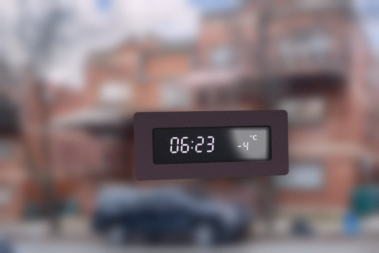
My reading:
6h23
